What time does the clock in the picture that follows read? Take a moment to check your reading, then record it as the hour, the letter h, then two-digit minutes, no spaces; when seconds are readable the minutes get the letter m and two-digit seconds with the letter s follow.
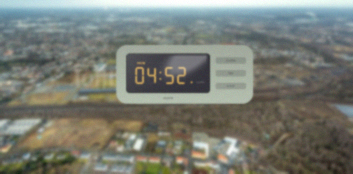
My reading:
4h52
